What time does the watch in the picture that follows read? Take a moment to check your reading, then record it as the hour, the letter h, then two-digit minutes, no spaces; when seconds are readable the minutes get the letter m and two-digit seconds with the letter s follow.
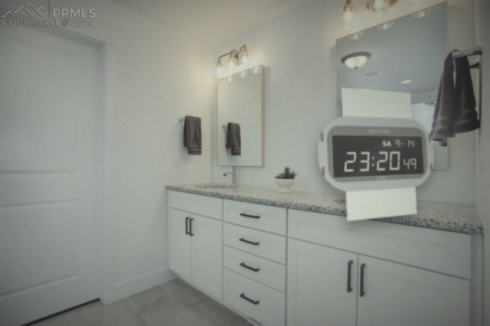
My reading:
23h20m49s
